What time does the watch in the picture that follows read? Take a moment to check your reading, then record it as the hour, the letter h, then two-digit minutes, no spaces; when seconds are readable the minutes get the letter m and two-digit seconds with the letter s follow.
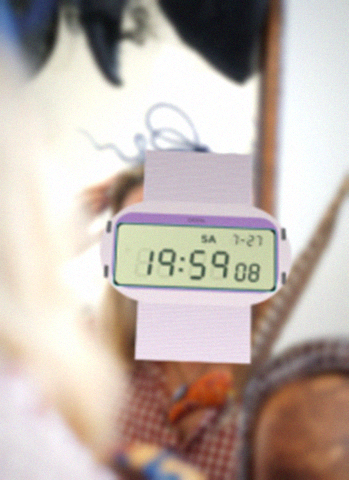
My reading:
19h59m08s
